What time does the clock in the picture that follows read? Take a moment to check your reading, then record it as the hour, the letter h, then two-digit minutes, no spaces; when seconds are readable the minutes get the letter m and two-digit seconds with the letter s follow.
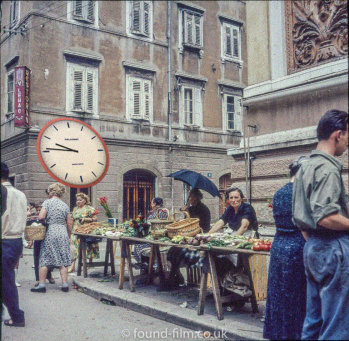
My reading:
9h46
